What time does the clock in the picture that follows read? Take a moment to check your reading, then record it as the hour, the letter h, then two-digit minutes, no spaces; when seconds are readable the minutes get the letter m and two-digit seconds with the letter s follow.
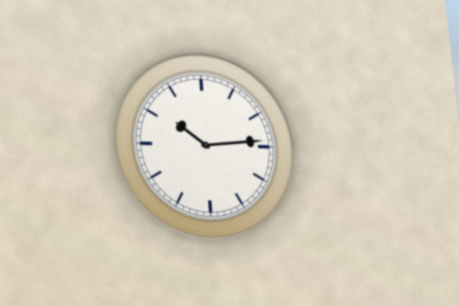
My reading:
10h14
